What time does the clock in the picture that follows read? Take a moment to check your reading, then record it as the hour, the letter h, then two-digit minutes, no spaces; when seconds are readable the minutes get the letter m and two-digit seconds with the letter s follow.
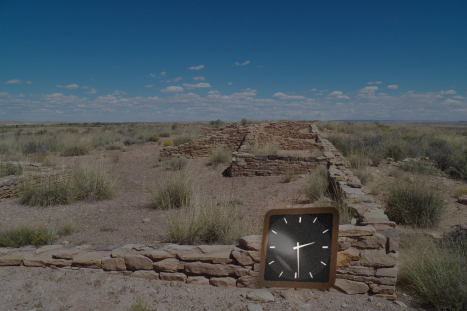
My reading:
2h29
